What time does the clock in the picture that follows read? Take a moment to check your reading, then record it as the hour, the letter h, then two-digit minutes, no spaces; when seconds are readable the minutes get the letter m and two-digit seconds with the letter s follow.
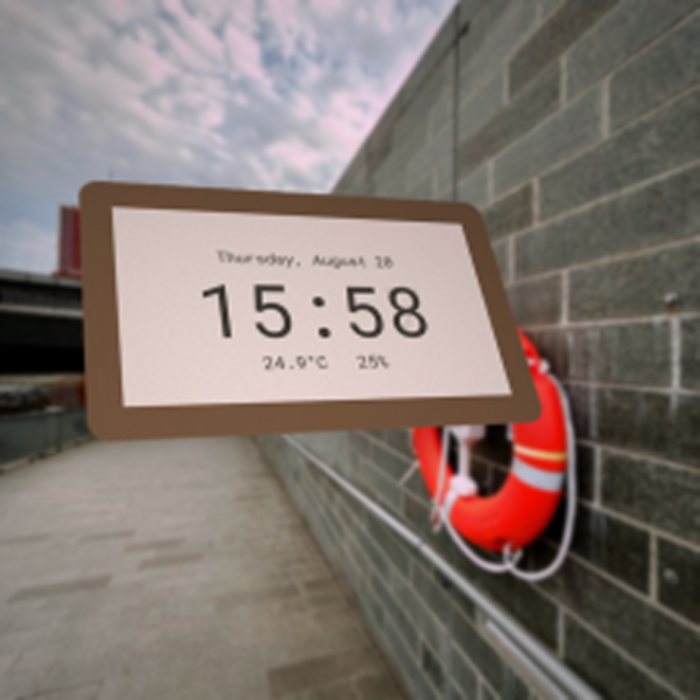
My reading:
15h58
